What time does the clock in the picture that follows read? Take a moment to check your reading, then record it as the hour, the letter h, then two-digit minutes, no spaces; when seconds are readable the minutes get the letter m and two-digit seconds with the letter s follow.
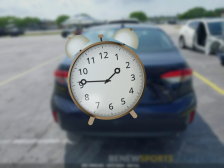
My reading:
1h46
